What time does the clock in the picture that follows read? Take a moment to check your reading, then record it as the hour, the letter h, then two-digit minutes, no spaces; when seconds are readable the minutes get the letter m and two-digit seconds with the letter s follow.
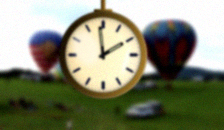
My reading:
1h59
